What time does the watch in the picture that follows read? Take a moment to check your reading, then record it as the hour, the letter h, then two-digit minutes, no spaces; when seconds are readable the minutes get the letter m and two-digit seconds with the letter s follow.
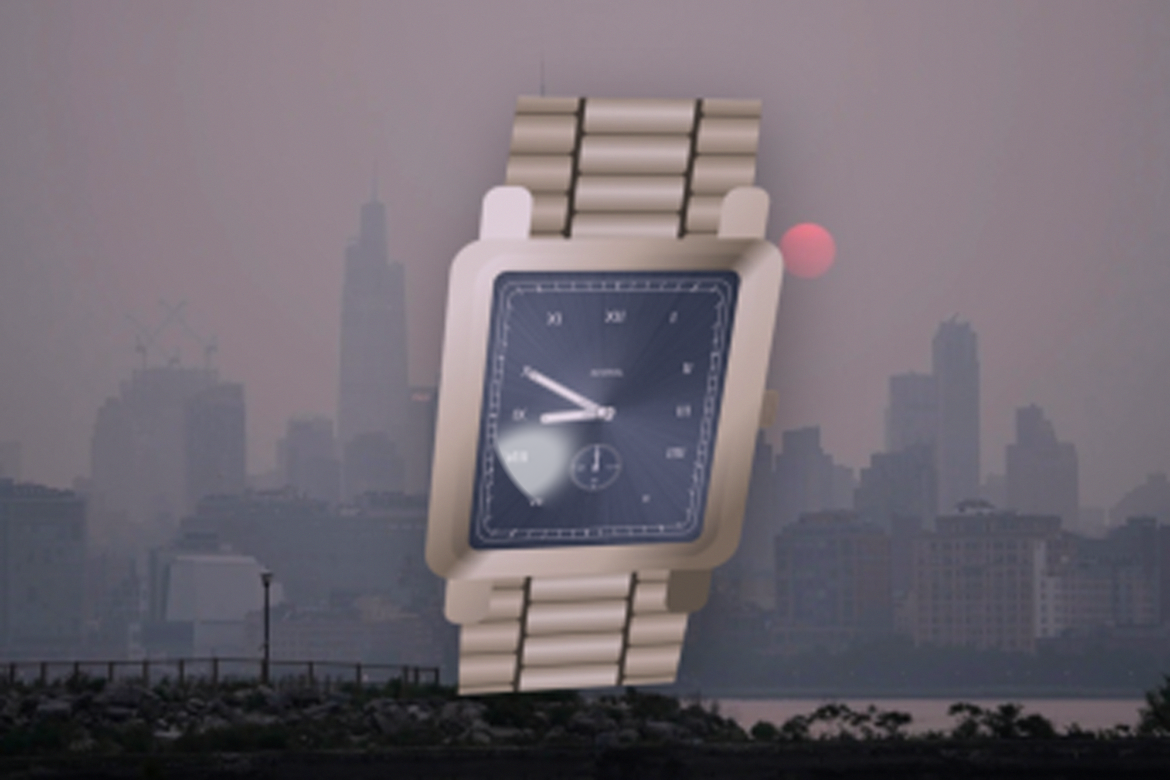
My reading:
8h50
